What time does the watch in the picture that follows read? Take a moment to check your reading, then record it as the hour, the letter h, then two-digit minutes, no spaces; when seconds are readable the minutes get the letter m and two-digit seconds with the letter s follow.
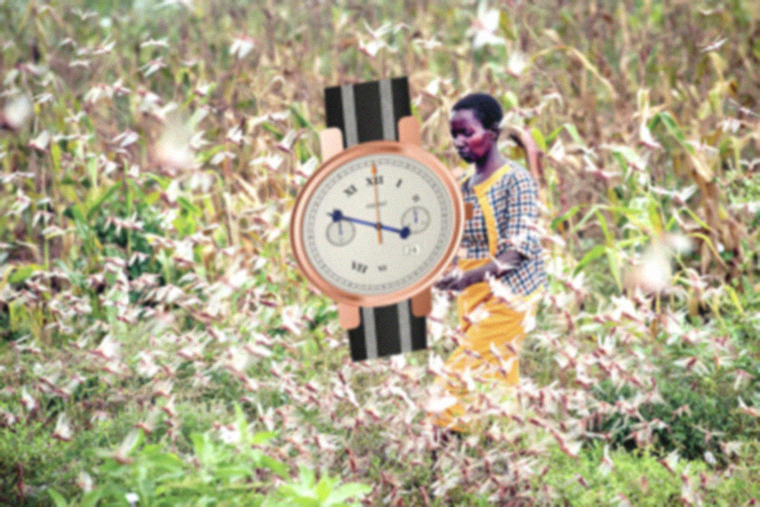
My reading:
3h49
